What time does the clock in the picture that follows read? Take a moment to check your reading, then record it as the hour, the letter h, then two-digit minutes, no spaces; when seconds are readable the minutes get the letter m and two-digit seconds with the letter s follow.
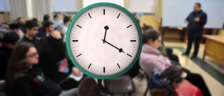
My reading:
12h20
